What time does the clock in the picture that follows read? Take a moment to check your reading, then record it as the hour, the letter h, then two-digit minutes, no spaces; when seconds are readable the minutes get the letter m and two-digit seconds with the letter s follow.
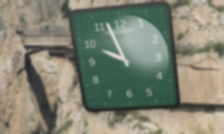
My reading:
9h57
